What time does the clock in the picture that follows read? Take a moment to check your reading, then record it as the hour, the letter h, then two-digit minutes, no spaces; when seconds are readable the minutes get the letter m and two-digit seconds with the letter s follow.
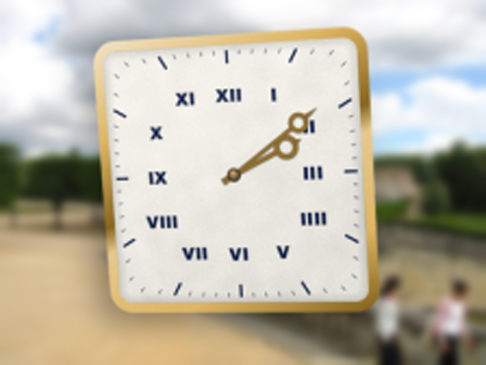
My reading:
2h09
